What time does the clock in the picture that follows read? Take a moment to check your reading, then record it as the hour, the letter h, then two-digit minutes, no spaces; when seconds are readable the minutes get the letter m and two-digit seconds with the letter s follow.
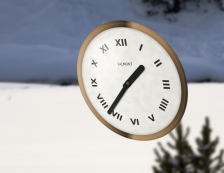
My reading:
1h37
